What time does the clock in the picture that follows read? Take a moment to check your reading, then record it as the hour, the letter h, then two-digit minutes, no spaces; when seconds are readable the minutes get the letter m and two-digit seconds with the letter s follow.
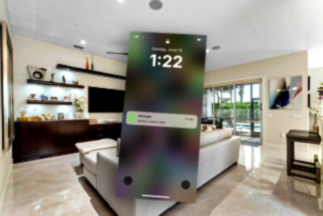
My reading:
1h22
